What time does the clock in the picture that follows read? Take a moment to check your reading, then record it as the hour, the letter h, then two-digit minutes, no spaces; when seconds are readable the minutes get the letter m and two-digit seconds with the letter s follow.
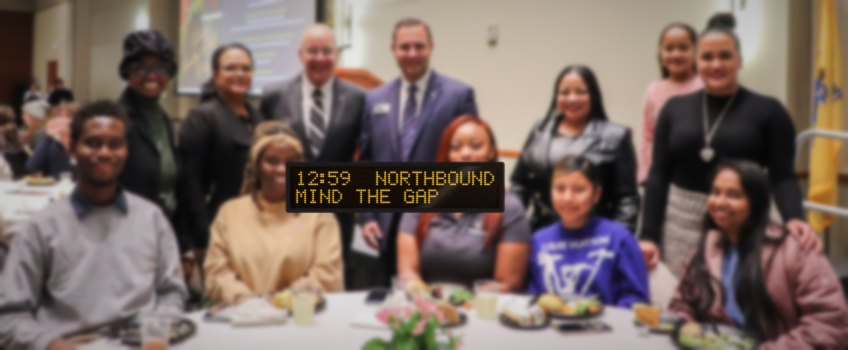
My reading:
12h59
